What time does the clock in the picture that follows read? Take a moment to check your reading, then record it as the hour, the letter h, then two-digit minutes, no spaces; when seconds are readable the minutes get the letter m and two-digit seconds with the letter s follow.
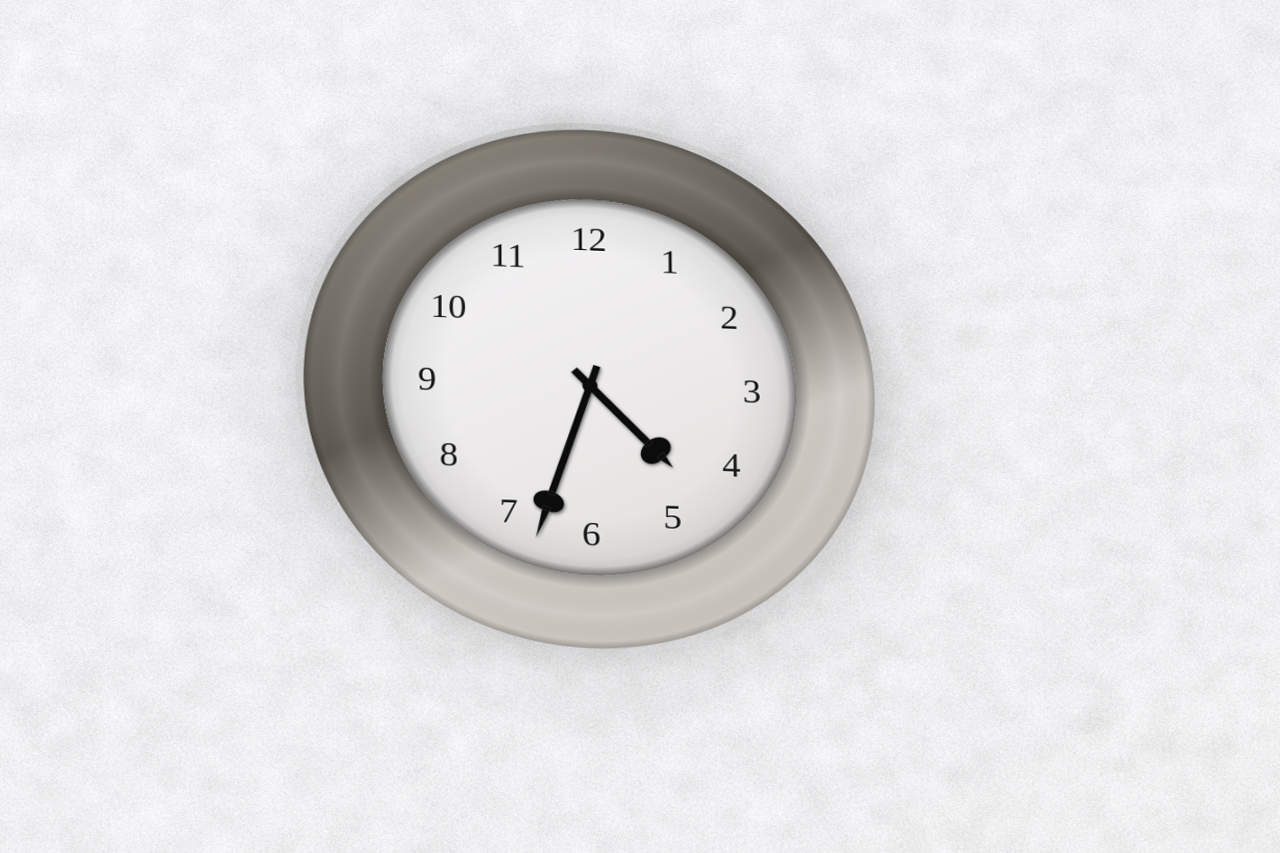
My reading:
4h33
